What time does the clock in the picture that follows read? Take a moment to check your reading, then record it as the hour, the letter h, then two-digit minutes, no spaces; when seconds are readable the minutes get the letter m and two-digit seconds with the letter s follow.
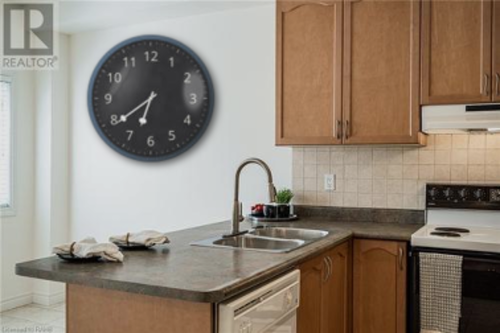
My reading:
6h39
